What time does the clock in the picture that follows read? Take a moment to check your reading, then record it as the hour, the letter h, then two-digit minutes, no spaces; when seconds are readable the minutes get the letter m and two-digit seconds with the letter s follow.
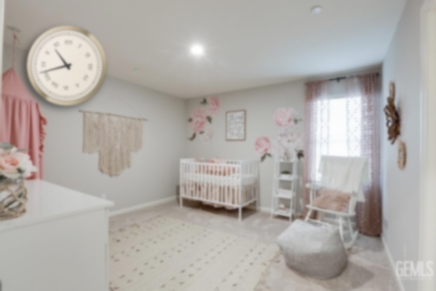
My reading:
10h42
